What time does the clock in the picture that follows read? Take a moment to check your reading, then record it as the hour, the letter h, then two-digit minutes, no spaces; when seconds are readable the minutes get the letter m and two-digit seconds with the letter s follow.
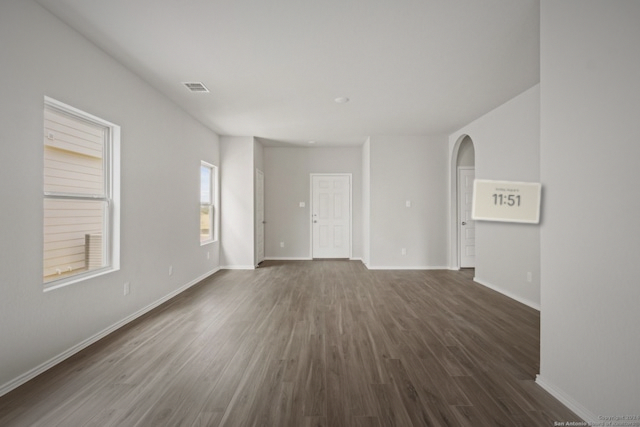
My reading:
11h51
